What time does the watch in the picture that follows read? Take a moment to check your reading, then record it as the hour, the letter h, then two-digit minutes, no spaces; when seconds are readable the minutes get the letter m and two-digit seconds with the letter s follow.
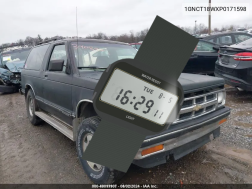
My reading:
16h29m11s
